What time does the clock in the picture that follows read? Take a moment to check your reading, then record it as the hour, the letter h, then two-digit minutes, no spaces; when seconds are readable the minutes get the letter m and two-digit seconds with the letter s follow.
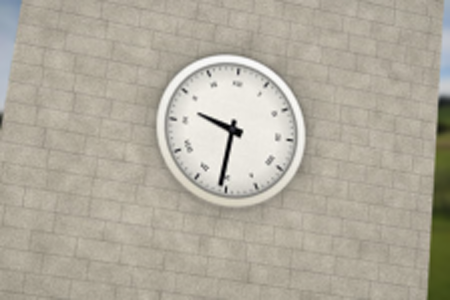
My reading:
9h31
